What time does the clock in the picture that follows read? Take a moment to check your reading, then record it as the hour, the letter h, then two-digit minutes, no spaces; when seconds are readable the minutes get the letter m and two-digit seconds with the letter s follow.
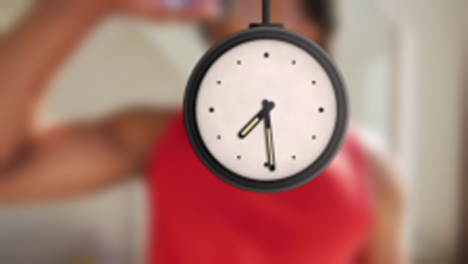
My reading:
7h29
